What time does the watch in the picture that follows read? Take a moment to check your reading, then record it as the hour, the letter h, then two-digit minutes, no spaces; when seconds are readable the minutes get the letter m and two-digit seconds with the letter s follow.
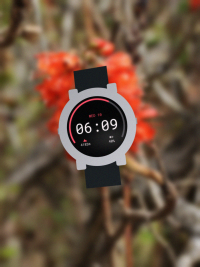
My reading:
6h09
